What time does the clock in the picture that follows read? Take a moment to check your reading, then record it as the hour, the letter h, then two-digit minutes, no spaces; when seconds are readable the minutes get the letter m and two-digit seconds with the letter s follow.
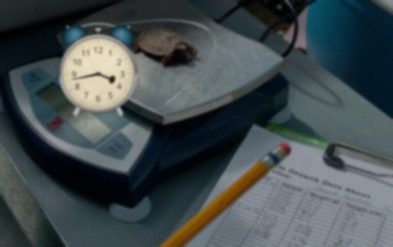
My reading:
3h43
